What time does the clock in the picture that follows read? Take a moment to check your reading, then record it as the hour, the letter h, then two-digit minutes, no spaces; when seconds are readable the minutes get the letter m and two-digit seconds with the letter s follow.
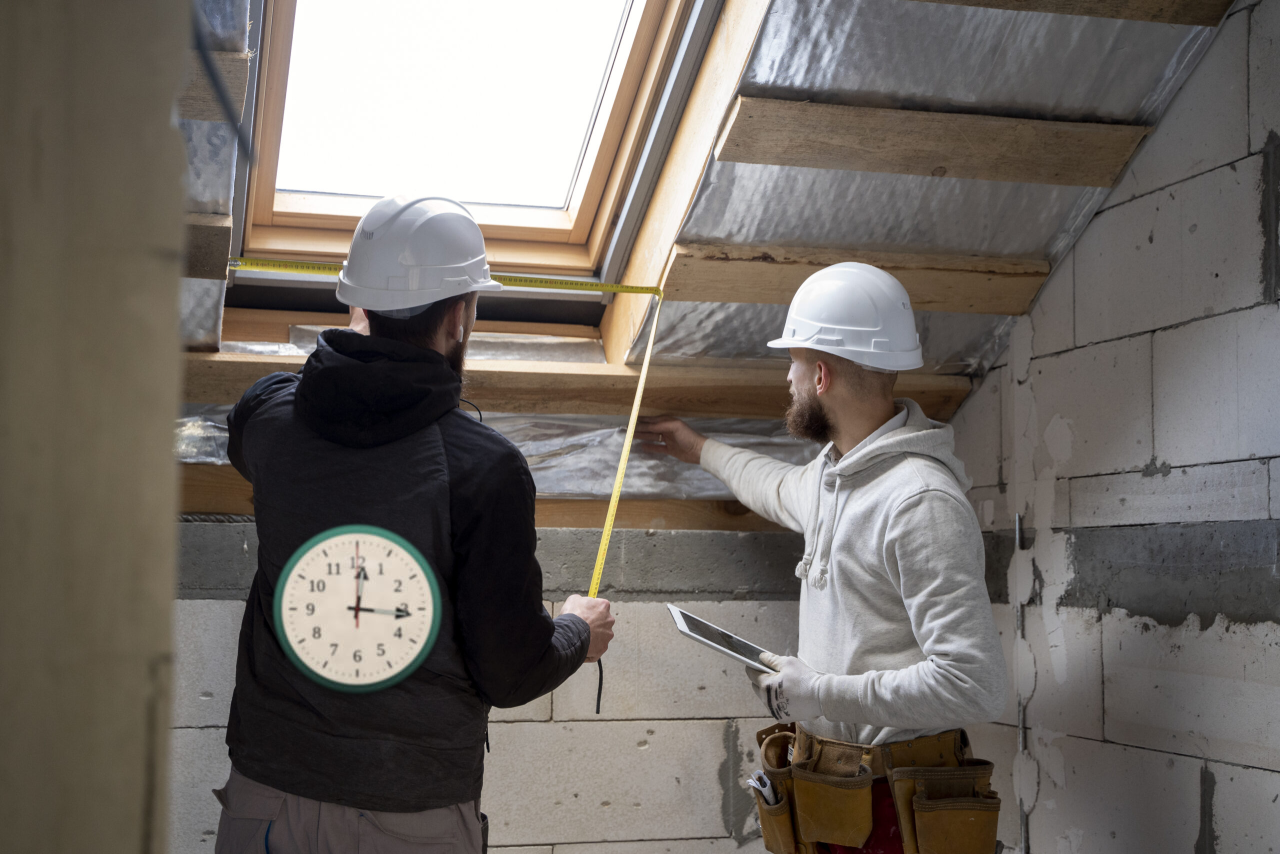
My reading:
12h16m00s
